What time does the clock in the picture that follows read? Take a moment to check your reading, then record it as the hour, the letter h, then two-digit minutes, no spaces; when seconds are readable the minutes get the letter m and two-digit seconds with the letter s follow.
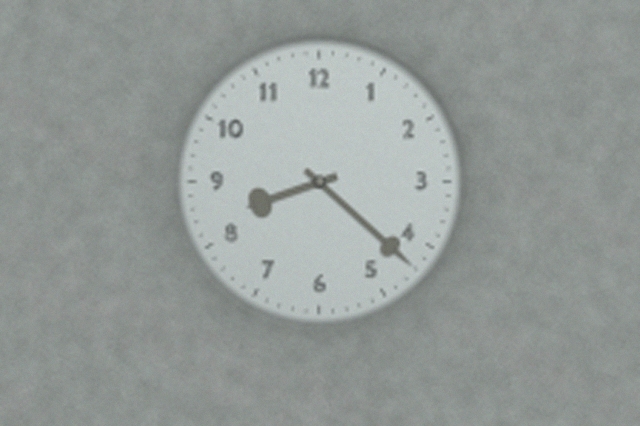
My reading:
8h22
